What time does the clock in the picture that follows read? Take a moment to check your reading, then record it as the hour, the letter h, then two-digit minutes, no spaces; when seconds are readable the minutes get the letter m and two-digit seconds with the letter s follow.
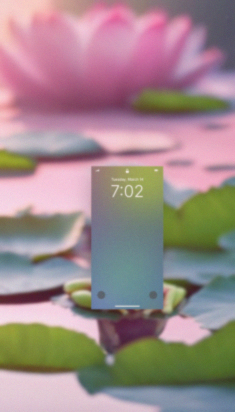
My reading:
7h02
